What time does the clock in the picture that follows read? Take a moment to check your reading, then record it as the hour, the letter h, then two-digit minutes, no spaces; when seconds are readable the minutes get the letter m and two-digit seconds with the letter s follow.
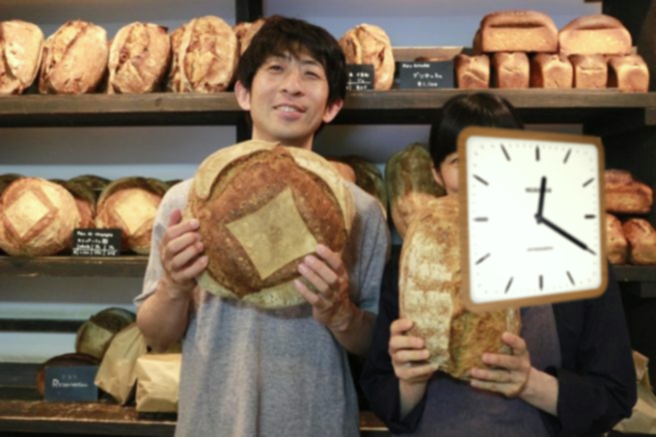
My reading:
12h20
